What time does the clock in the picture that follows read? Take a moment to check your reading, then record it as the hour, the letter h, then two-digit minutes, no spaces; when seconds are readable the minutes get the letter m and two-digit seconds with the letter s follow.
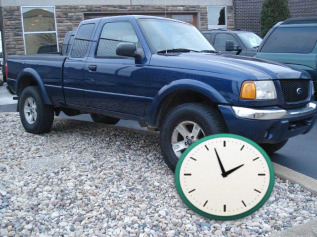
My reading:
1h57
